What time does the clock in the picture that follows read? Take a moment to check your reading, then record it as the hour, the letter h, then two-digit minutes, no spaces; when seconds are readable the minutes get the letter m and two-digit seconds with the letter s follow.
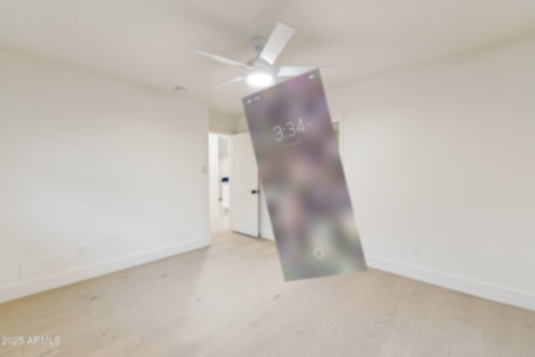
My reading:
3h34
